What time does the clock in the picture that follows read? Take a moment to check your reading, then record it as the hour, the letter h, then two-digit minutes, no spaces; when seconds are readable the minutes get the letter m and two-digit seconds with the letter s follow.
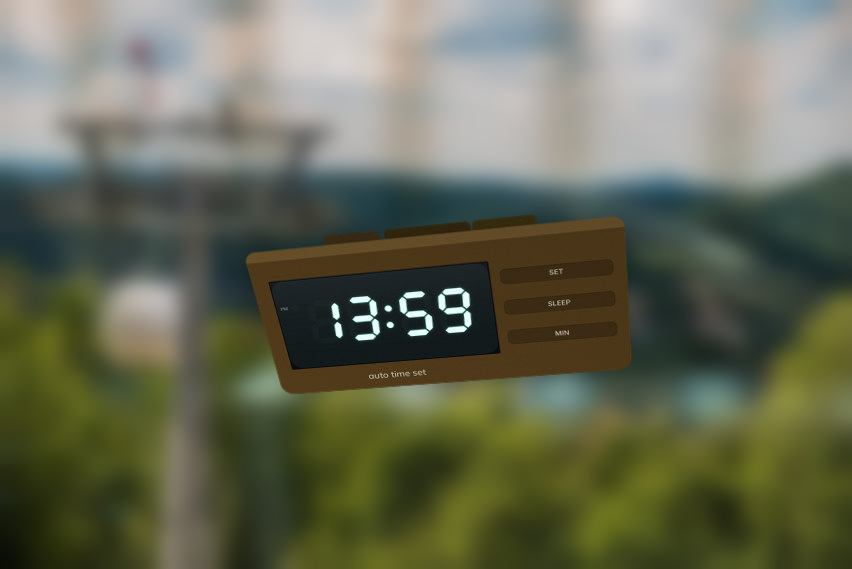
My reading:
13h59
